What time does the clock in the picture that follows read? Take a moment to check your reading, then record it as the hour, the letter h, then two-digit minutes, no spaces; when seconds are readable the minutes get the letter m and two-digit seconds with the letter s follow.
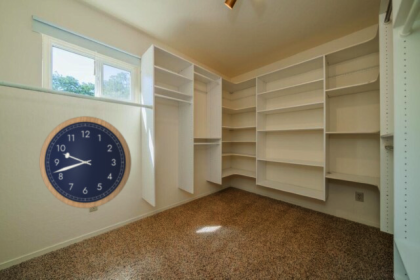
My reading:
9h42
